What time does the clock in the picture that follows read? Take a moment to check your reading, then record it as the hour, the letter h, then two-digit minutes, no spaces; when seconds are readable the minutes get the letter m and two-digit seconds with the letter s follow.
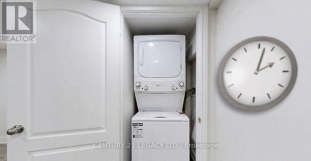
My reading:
2h02
